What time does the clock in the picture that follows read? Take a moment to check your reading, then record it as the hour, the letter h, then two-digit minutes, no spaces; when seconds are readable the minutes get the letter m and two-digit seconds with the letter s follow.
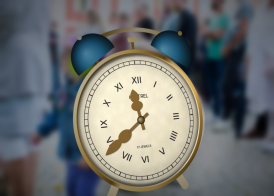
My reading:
11h39
